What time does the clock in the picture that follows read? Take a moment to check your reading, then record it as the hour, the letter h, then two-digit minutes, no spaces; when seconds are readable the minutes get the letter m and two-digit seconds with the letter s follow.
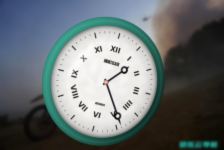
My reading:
1h24
